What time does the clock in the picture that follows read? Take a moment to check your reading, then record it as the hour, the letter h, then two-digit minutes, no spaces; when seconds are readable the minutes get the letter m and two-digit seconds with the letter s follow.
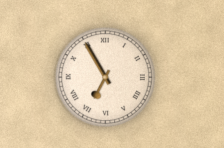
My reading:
6h55
